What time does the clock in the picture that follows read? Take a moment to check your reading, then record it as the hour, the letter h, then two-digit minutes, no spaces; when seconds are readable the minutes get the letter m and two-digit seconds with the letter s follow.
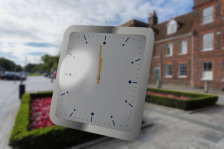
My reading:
11h59
